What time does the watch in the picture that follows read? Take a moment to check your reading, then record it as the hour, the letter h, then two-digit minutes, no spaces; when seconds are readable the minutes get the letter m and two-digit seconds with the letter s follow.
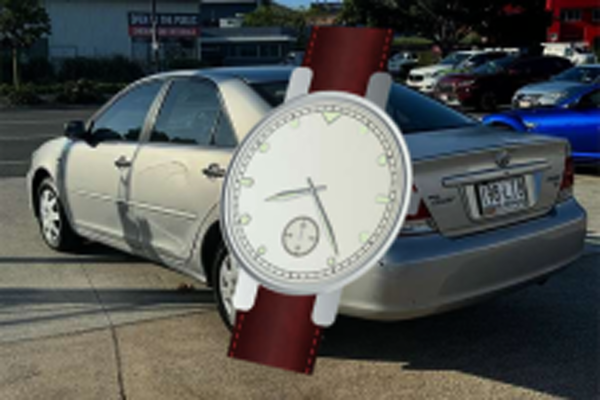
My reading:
8h24
